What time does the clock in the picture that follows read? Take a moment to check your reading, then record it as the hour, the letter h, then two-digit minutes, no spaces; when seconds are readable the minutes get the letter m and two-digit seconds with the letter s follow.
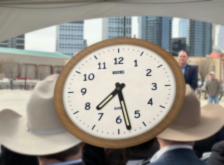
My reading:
7h28
